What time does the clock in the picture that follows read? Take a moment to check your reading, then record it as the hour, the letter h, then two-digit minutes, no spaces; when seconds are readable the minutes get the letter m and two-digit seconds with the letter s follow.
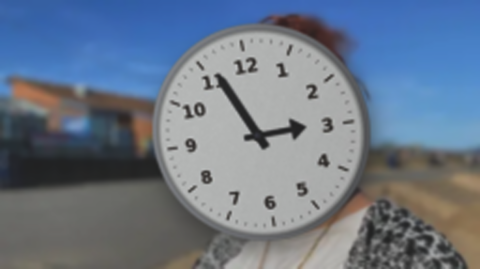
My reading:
2h56
